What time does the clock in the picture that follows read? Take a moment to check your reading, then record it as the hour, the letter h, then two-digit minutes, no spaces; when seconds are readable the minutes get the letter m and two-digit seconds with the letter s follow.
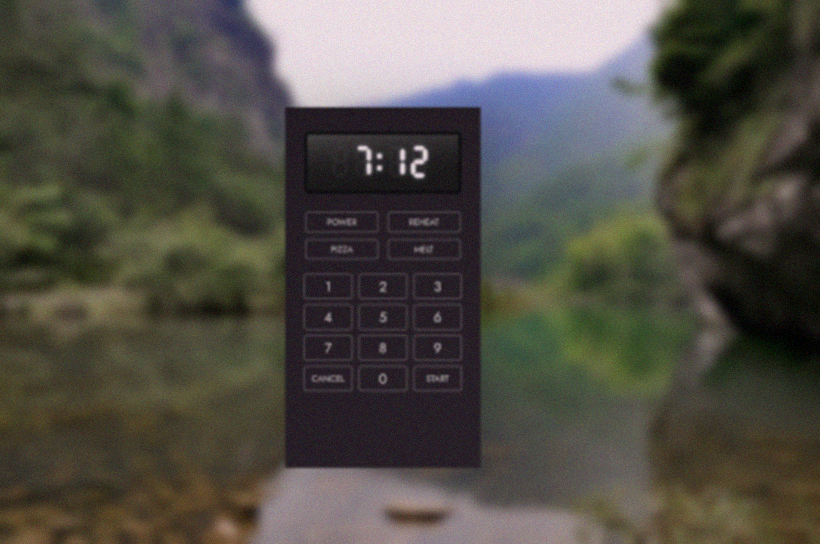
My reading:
7h12
